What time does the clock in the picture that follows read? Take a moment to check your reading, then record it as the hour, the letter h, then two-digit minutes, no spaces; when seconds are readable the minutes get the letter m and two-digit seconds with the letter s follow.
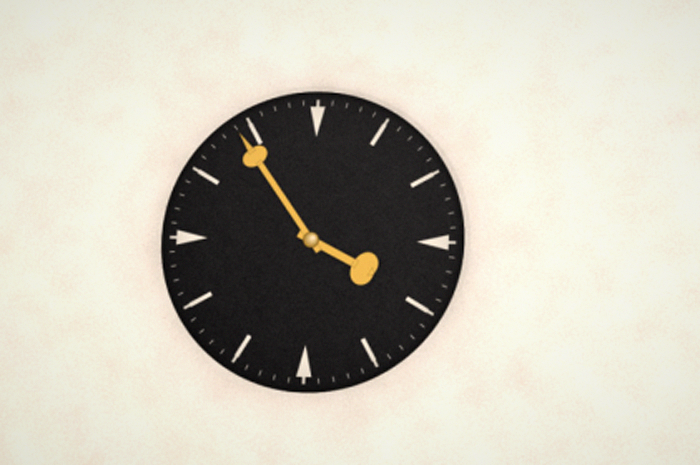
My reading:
3h54
